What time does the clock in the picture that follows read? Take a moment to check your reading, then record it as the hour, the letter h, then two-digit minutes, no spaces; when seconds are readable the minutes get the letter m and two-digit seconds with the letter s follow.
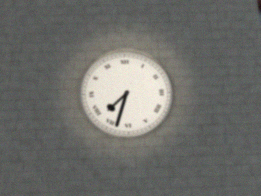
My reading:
7h33
